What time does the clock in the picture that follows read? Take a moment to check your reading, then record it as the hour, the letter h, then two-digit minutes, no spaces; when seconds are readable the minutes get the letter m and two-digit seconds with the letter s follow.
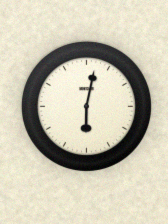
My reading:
6h02
